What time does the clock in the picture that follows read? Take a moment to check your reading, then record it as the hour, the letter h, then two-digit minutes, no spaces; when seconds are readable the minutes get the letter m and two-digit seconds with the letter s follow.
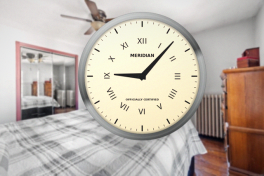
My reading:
9h07
